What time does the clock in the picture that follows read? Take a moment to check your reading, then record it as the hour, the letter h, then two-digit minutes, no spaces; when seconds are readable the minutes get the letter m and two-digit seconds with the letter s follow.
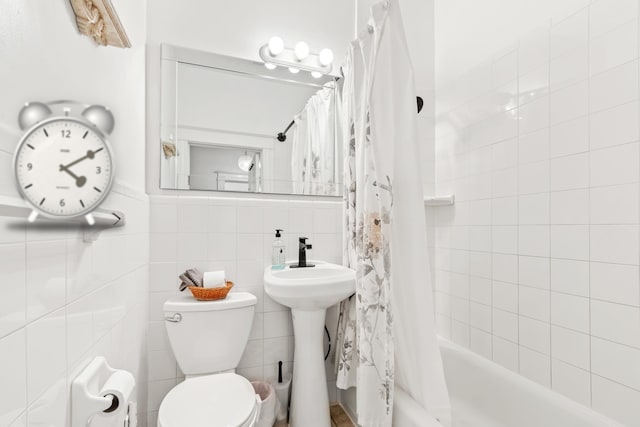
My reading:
4h10
